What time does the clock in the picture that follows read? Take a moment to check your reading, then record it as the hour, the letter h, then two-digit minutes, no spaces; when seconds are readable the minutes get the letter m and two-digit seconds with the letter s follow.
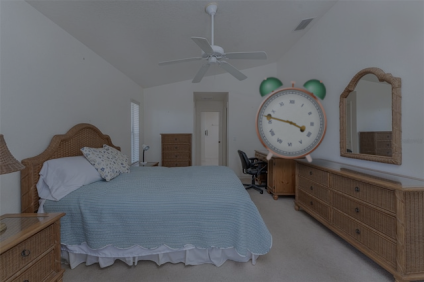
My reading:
3h47
